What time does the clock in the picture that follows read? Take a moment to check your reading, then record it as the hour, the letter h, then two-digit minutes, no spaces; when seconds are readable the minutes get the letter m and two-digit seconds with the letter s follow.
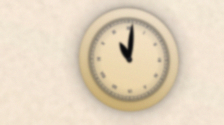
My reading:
11h01
